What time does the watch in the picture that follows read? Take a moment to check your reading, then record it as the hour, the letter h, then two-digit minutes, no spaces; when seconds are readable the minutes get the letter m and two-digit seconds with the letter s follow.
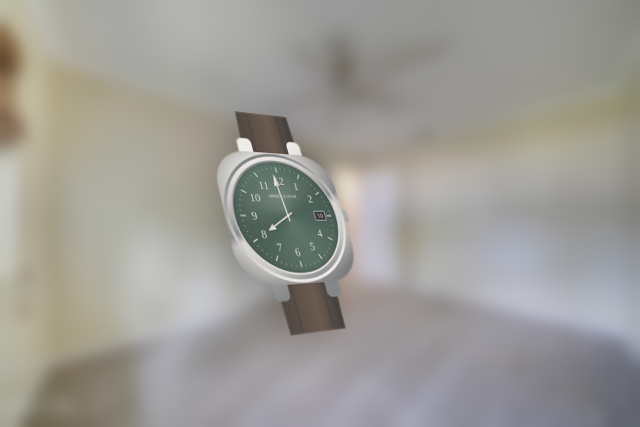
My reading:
7h59
